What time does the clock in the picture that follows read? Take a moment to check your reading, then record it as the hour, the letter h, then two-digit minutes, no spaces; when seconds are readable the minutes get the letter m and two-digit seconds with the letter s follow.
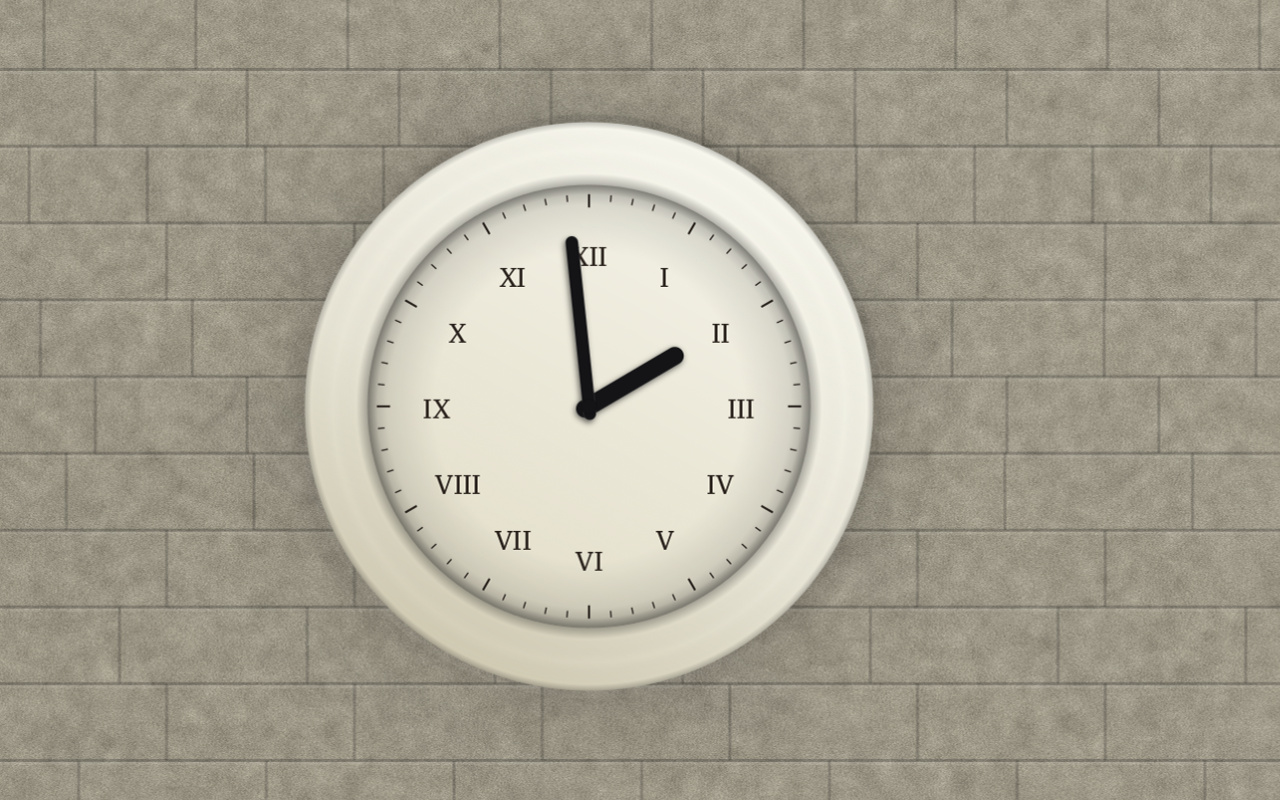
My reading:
1h59
